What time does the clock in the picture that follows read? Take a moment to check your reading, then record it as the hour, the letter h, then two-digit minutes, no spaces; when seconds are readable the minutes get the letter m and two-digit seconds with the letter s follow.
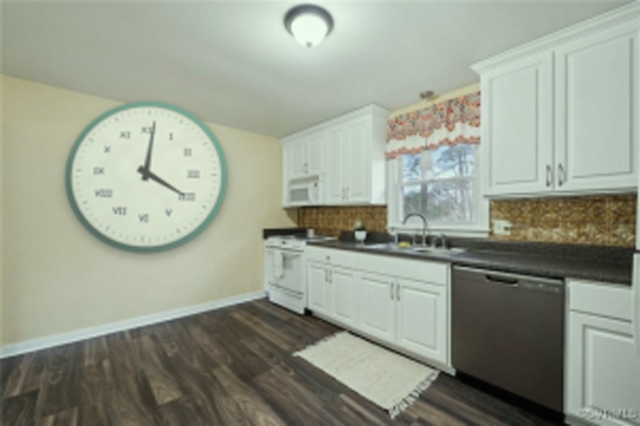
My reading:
4h01
